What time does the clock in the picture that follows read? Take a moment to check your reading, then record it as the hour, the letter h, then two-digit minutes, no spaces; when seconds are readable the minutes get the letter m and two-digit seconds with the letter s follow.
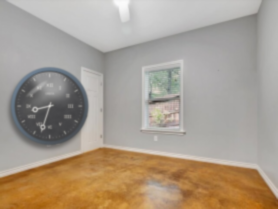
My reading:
8h33
